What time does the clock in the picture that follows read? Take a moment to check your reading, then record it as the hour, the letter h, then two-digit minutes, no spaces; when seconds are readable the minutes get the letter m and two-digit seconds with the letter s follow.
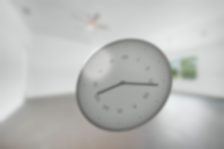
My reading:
8h16
